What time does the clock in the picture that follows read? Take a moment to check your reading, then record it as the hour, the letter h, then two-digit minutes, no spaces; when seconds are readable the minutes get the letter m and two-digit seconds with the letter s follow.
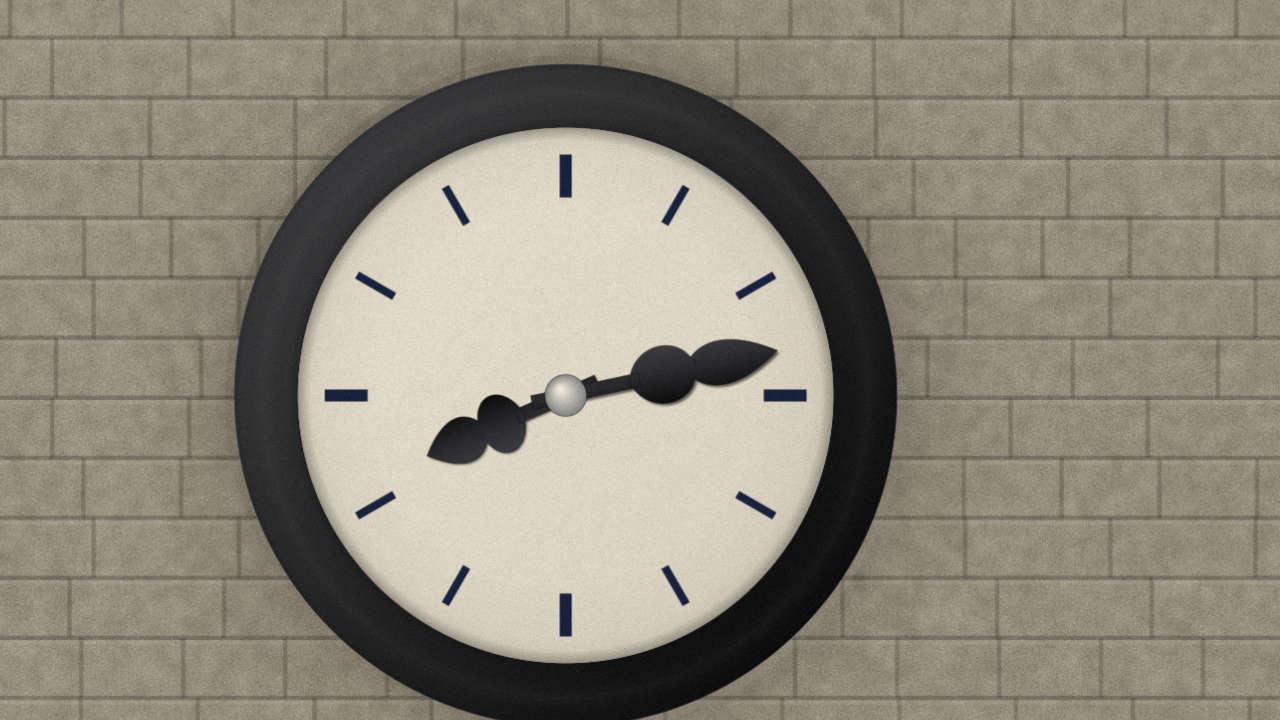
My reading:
8h13
